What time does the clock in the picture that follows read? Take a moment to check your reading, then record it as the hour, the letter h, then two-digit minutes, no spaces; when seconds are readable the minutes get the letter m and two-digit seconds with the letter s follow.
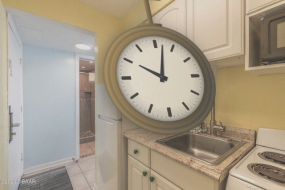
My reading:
10h02
